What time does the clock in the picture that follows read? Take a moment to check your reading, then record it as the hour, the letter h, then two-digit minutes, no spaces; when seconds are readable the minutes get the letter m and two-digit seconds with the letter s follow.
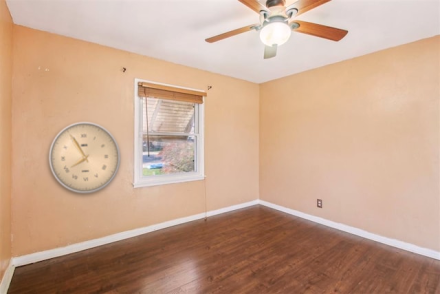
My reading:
7h55
